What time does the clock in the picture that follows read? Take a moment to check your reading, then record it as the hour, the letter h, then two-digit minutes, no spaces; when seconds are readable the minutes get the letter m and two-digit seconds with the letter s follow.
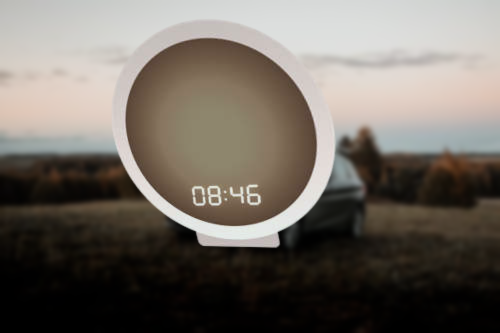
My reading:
8h46
